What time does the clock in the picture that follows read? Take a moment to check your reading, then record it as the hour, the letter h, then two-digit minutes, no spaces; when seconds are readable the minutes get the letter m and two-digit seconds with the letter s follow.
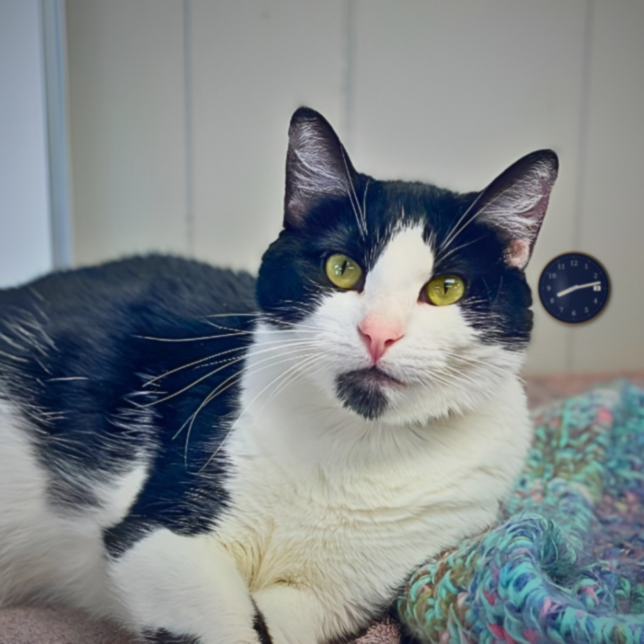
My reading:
8h13
